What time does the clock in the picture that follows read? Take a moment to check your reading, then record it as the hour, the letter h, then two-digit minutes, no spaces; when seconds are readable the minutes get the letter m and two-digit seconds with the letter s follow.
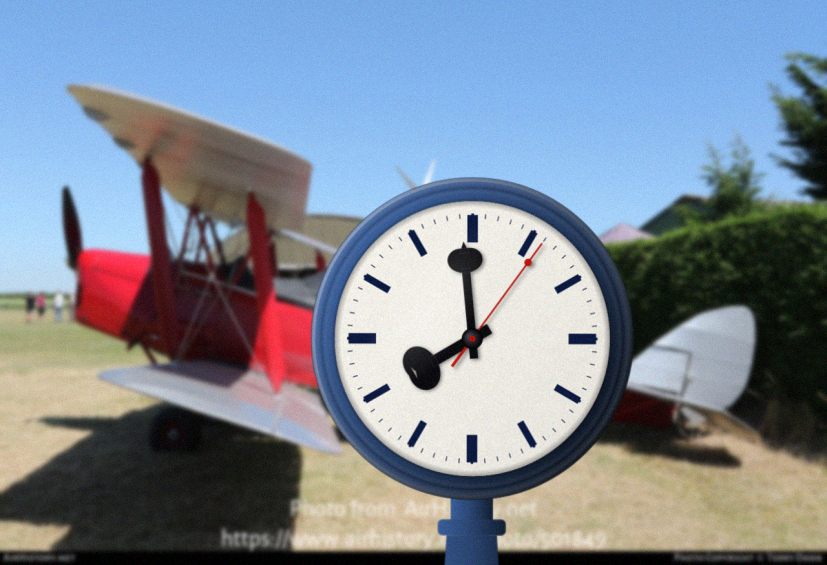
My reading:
7h59m06s
